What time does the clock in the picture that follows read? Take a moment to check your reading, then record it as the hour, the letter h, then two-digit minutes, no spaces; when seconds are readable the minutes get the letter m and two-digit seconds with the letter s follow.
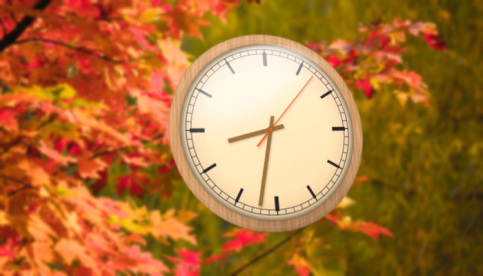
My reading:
8h32m07s
